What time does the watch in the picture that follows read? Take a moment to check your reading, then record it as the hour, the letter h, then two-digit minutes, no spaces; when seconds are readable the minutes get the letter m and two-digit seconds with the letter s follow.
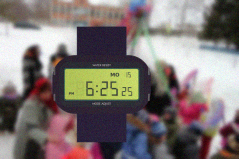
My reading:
6h25m25s
